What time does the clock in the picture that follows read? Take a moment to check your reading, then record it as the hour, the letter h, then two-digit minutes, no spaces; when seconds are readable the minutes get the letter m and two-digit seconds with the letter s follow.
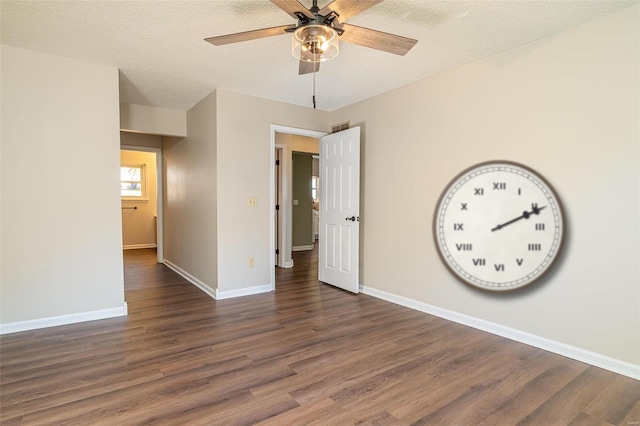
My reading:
2h11
